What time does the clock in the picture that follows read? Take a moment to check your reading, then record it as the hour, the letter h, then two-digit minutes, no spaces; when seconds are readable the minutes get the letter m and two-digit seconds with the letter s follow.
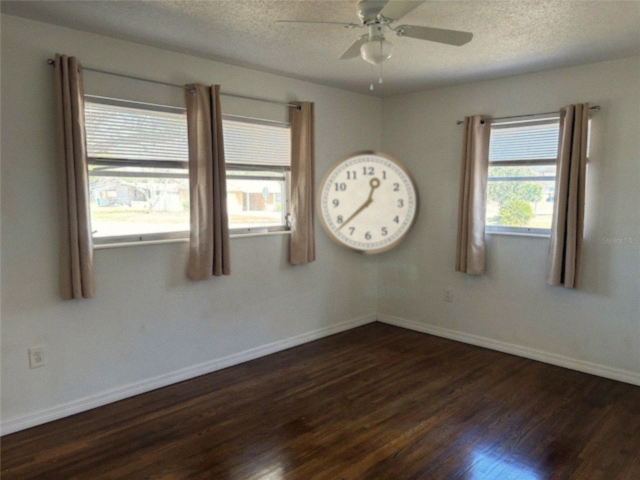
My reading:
12h38
